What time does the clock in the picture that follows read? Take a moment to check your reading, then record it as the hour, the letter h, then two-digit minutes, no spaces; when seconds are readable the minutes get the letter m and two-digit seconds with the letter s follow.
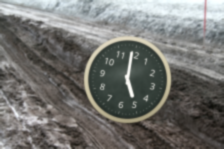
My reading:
4h59
